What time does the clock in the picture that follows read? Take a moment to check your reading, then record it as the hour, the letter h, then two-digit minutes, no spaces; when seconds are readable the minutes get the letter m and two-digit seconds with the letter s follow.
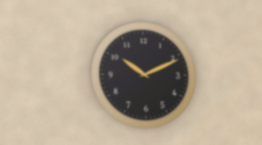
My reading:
10h11
